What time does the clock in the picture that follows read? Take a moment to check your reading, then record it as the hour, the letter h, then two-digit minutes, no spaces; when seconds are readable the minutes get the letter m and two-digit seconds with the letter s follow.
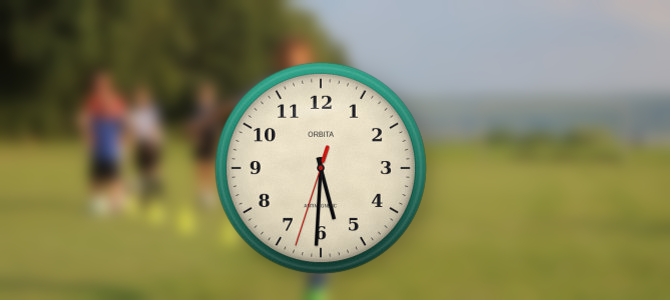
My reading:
5h30m33s
